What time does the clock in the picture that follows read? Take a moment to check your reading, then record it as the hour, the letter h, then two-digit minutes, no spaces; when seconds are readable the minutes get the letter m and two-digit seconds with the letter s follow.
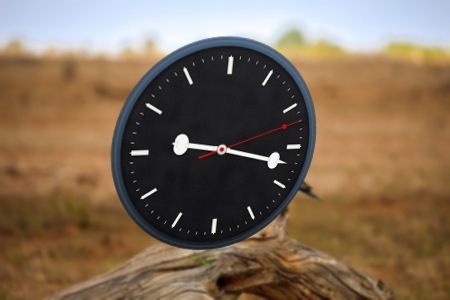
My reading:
9h17m12s
